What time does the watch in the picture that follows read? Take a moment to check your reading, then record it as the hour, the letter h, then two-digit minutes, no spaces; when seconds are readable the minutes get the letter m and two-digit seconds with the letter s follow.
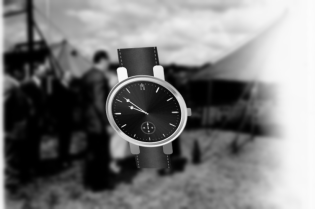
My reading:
9h52
